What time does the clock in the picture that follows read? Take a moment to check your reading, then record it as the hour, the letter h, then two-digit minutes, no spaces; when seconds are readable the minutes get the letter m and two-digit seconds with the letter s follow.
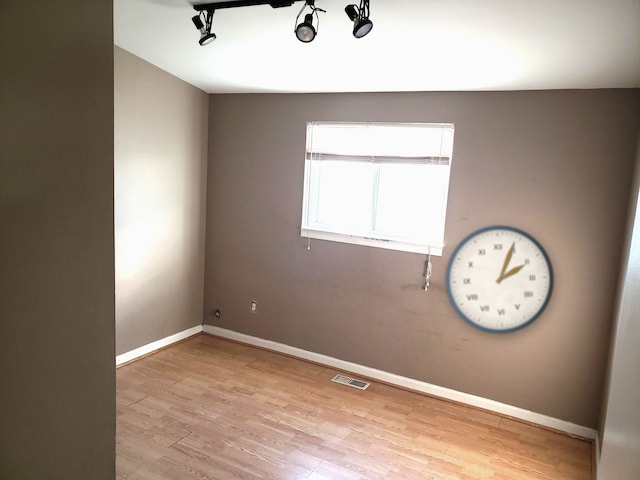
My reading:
2h04
